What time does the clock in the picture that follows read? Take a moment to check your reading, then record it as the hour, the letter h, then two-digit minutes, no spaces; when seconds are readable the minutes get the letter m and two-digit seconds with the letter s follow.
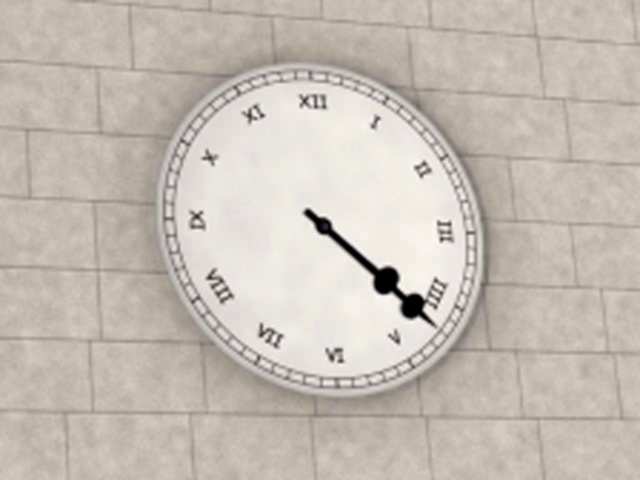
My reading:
4h22
